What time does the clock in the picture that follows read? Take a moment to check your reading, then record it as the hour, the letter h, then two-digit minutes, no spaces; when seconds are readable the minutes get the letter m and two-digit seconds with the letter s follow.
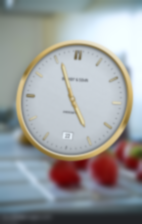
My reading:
4h56
